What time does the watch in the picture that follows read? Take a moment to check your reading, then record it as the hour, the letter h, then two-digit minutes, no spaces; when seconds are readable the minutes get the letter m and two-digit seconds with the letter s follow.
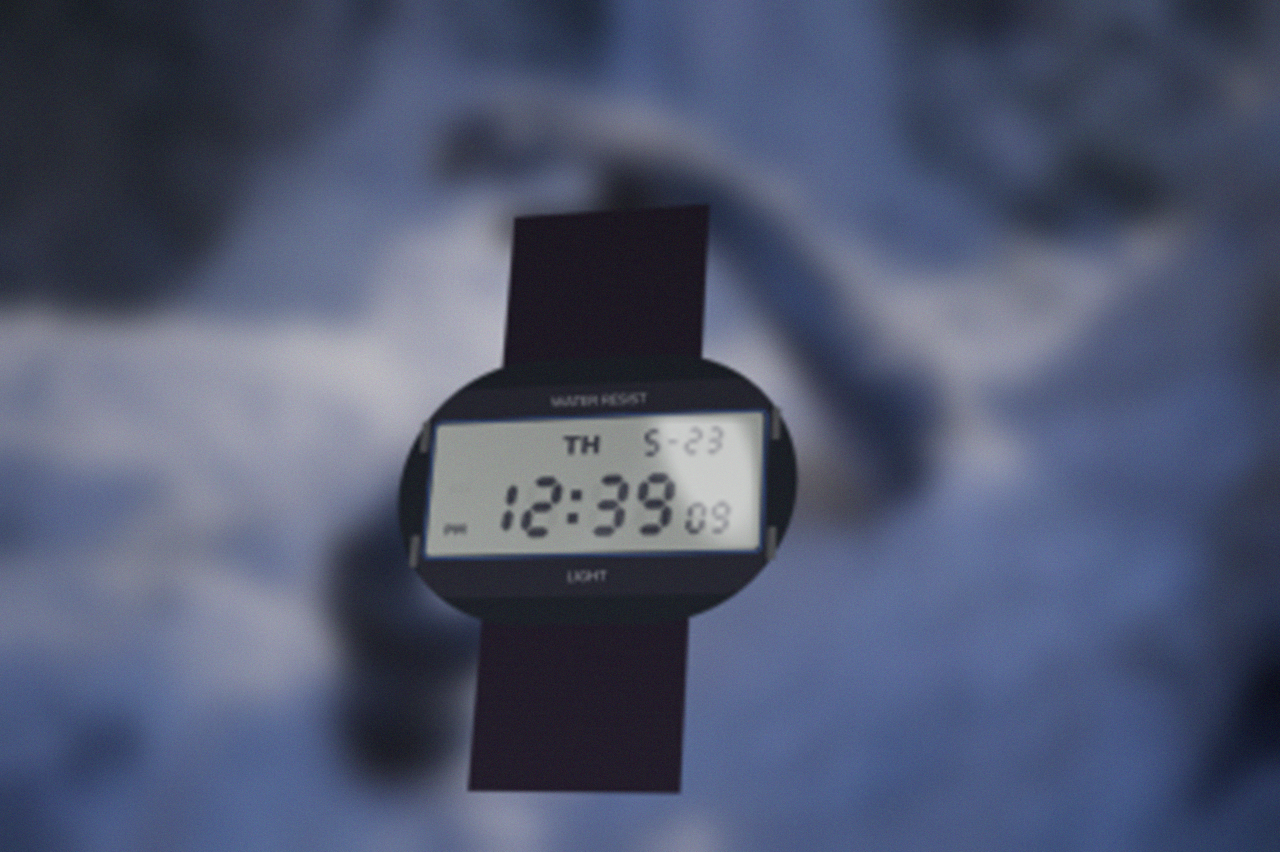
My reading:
12h39m09s
